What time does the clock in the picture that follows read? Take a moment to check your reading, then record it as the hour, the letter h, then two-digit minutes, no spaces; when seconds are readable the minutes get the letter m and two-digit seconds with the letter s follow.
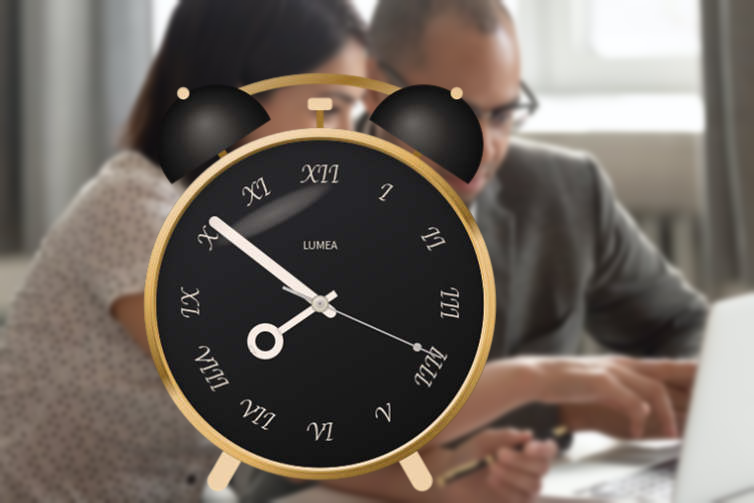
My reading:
7h51m19s
